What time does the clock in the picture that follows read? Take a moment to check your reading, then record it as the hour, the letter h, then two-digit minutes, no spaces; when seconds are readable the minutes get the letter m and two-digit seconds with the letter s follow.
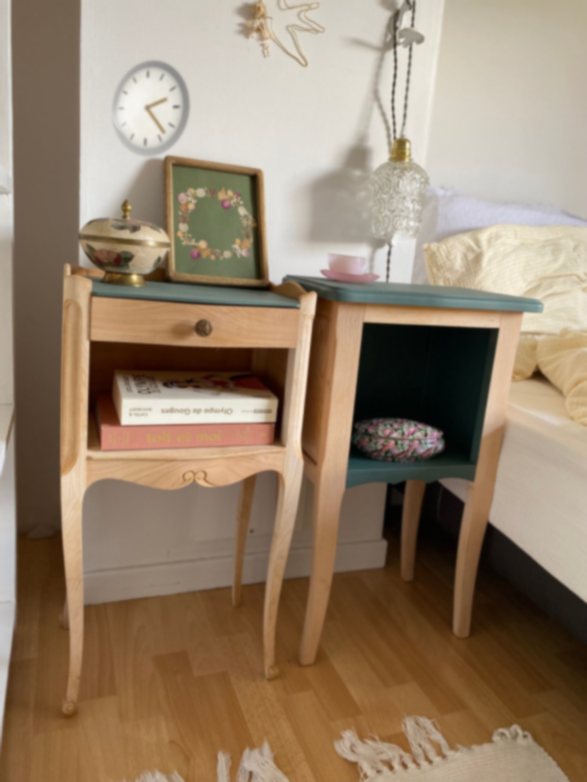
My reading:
2h23
